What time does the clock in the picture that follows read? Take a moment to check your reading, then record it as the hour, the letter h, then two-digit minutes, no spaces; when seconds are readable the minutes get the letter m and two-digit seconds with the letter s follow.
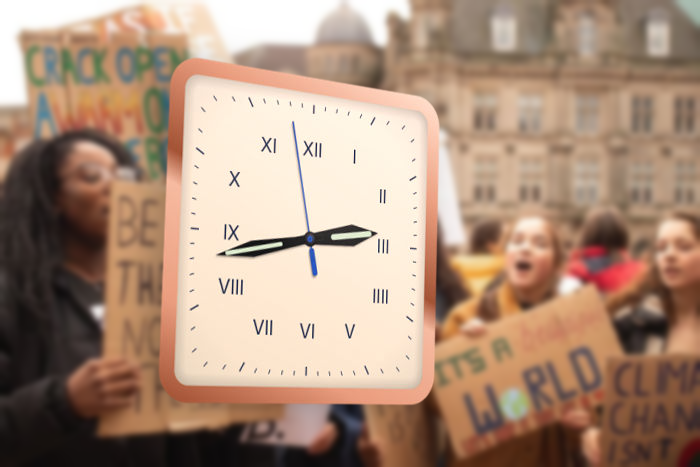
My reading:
2h42m58s
